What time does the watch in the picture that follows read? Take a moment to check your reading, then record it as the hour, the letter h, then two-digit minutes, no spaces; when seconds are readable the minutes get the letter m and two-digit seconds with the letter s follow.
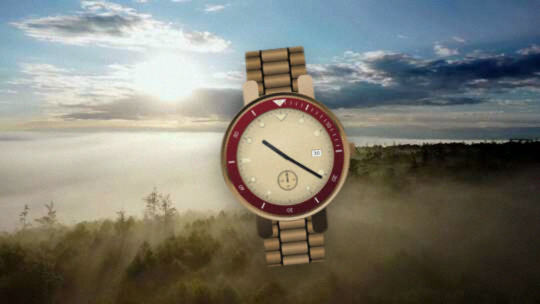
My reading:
10h21
